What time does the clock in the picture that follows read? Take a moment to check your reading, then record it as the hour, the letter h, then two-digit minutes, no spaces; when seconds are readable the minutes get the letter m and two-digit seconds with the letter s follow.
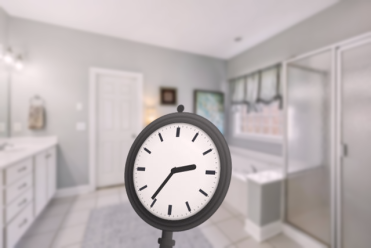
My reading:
2h36
